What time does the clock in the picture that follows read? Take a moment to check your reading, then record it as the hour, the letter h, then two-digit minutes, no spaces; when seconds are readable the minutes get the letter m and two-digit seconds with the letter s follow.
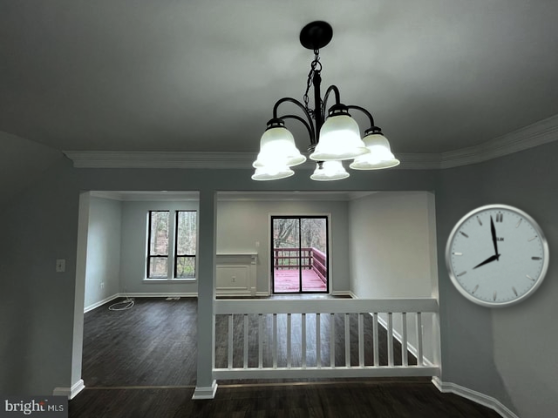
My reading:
7h58
